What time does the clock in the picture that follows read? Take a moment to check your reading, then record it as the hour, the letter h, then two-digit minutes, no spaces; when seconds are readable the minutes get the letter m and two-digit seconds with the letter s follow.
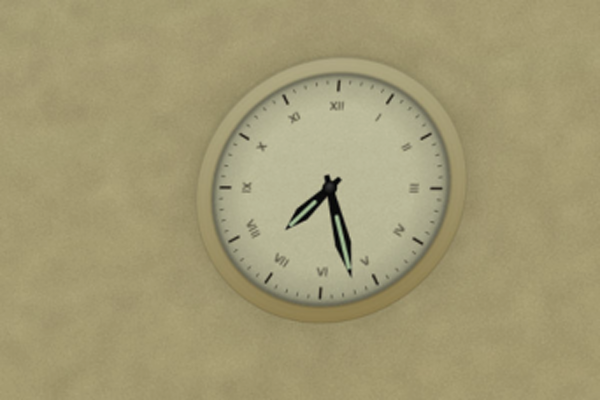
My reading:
7h27
